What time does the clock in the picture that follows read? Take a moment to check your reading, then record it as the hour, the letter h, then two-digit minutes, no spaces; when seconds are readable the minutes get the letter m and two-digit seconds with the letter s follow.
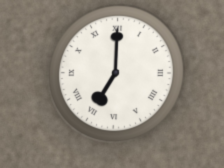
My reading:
7h00
